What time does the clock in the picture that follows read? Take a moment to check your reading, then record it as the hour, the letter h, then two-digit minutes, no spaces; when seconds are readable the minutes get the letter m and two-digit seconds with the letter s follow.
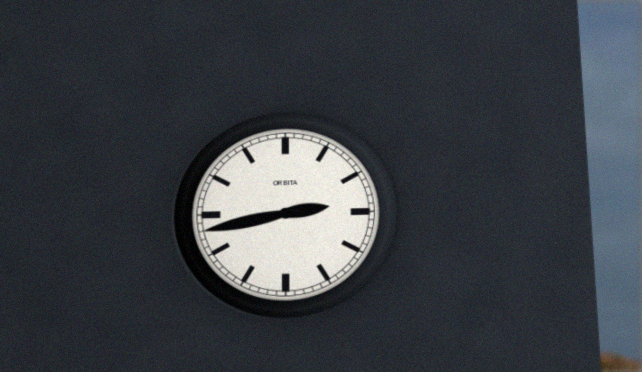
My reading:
2h43
